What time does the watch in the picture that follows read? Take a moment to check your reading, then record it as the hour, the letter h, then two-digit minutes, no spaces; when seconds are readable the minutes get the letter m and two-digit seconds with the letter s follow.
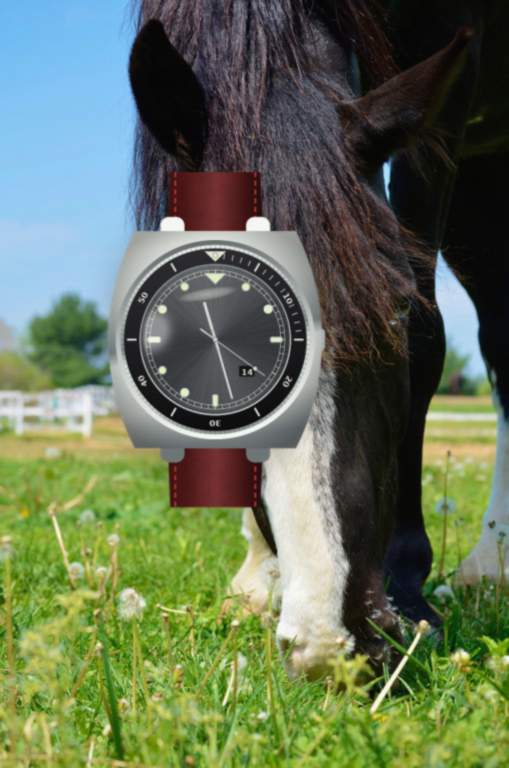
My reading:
11h27m21s
